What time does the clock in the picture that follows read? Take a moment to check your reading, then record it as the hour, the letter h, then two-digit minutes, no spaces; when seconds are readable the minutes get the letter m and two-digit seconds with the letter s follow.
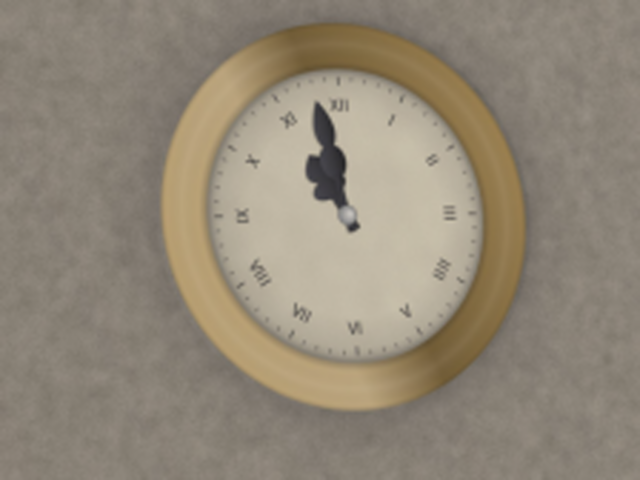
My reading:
10h58
